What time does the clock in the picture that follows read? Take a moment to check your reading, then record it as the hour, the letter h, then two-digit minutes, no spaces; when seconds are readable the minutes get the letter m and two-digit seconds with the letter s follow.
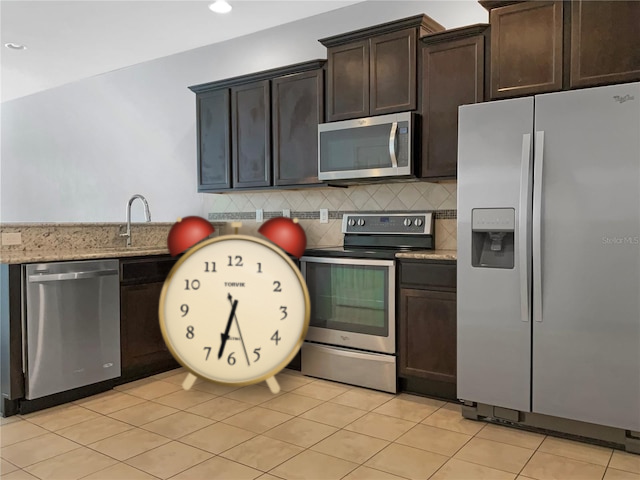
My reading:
6h32m27s
